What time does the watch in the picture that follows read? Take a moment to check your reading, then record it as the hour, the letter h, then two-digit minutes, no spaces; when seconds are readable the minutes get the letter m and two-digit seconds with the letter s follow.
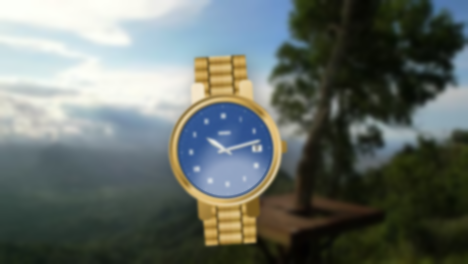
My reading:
10h13
